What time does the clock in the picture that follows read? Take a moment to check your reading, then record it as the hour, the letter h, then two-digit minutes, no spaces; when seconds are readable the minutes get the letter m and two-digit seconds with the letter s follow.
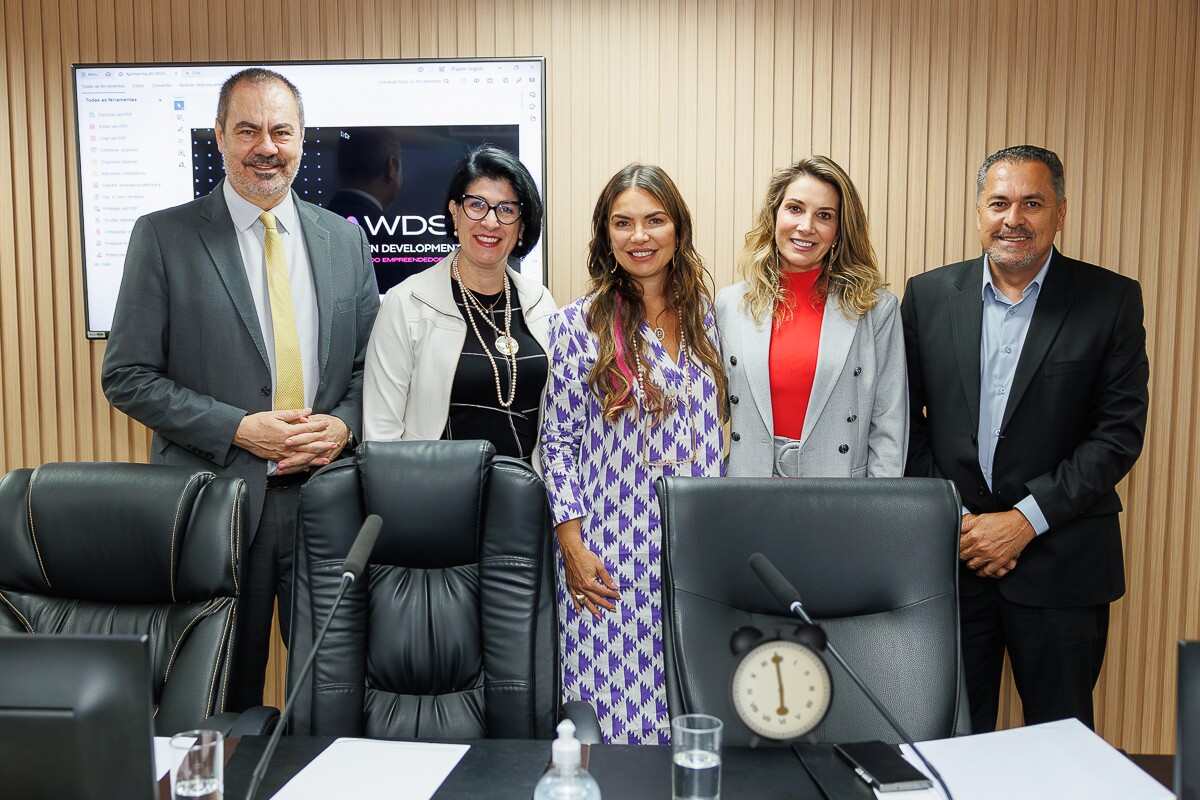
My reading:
5h59
